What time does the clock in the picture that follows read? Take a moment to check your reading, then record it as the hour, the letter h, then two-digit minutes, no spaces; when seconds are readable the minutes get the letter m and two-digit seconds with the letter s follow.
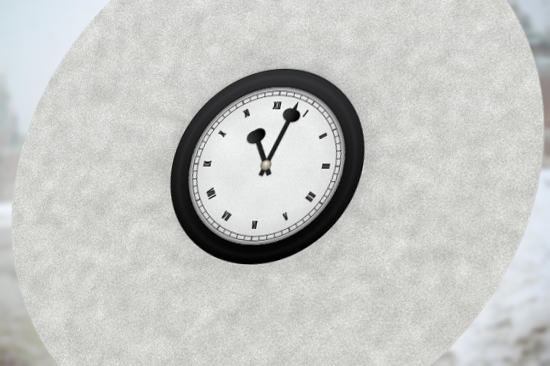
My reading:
11h03
